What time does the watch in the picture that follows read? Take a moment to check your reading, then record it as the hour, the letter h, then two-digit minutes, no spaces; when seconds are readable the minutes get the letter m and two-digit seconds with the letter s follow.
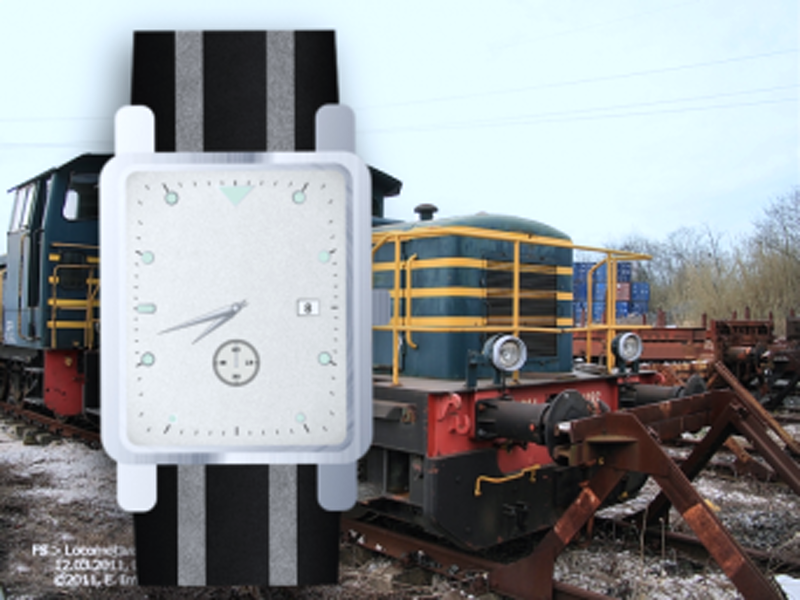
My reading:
7h42
